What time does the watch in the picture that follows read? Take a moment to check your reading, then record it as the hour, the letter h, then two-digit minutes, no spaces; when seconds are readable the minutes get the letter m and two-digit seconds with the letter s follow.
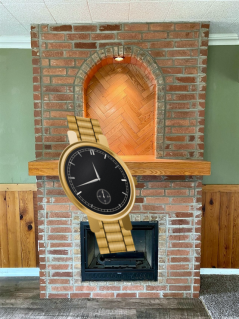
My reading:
11h42
